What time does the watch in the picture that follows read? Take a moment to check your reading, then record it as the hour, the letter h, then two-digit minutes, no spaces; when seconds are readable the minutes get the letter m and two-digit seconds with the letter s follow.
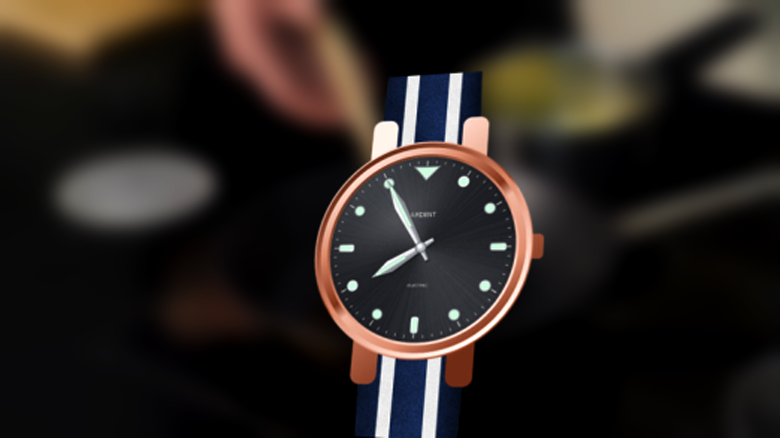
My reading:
7h55
